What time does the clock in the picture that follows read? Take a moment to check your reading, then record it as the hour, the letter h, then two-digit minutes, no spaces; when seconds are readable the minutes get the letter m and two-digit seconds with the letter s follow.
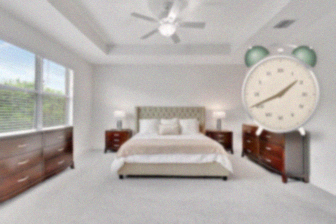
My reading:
1h41
